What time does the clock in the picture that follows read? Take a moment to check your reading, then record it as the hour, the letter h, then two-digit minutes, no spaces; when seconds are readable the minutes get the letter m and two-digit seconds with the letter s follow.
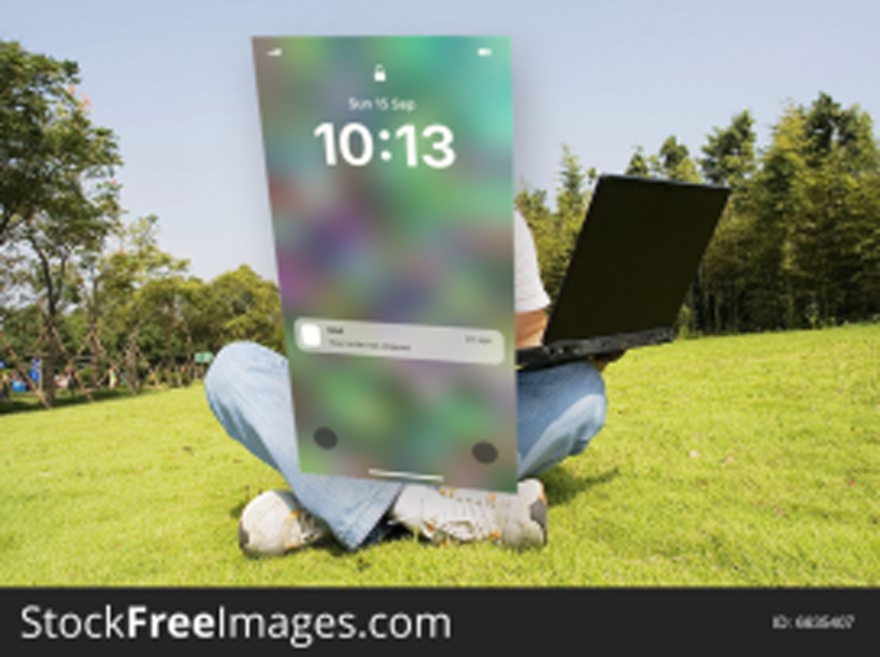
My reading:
10h13
